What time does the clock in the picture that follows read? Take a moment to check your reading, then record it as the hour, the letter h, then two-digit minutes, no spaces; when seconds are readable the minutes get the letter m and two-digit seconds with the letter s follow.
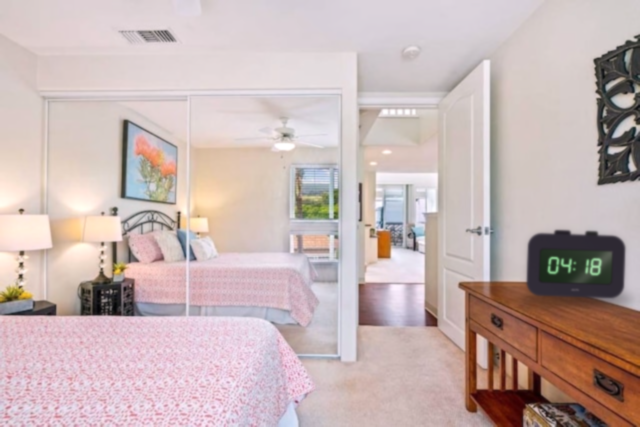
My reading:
4h18
